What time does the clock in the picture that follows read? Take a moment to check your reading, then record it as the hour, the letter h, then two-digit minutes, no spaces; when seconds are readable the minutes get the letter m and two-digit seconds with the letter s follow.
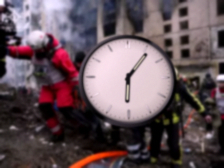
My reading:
6h06
